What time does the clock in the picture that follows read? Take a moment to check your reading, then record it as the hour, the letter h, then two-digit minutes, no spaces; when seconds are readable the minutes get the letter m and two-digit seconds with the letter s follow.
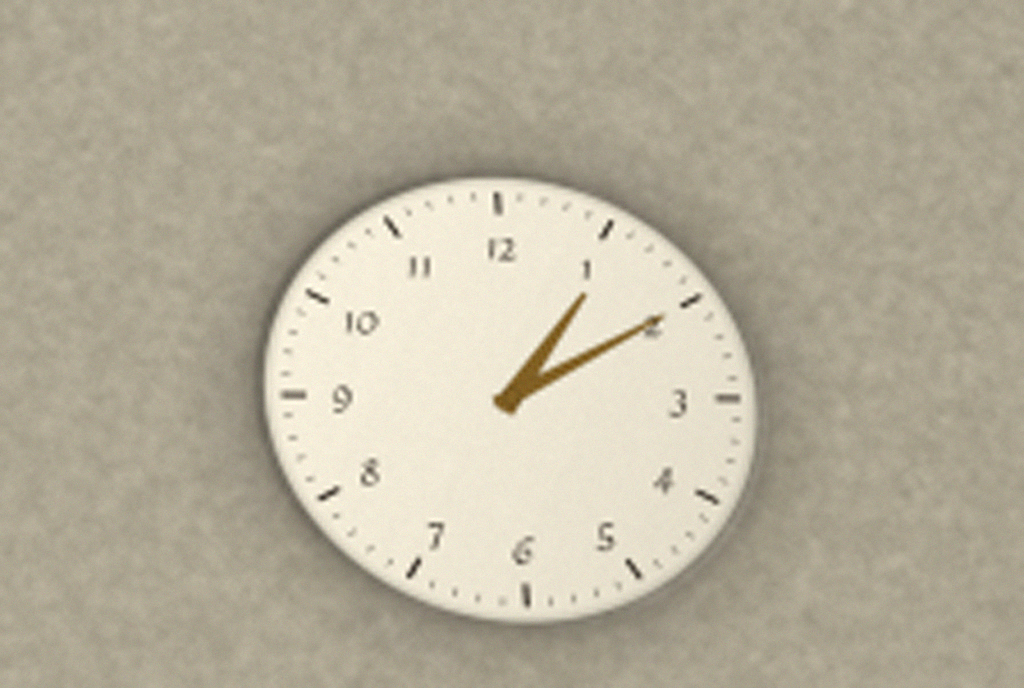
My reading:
1h10
